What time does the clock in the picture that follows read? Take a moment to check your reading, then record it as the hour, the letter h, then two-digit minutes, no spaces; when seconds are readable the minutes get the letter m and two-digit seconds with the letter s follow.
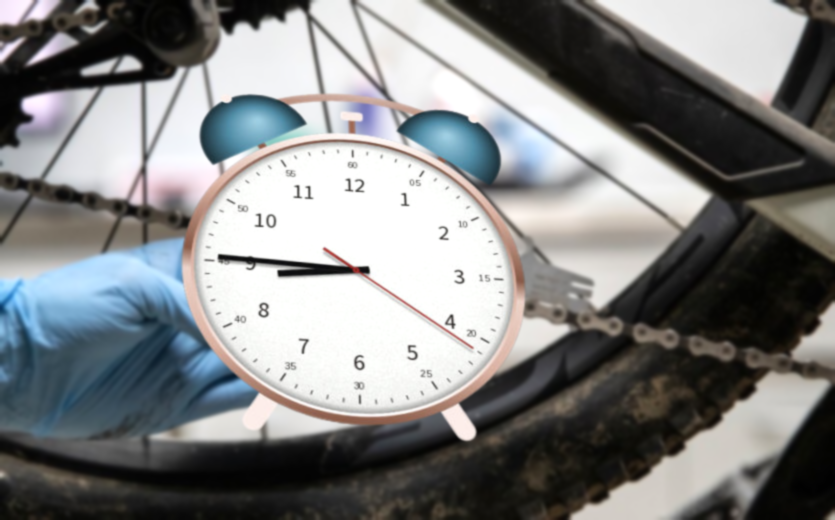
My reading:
8h45m21s
